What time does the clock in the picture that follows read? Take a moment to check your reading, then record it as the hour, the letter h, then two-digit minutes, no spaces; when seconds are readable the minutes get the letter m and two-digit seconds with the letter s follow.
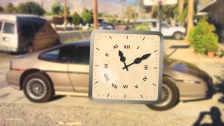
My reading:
11h10
